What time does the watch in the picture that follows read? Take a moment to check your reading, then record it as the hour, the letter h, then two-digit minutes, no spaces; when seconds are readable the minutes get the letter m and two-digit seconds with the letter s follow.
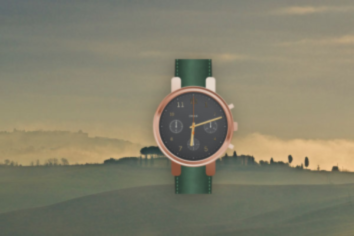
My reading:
6h12
